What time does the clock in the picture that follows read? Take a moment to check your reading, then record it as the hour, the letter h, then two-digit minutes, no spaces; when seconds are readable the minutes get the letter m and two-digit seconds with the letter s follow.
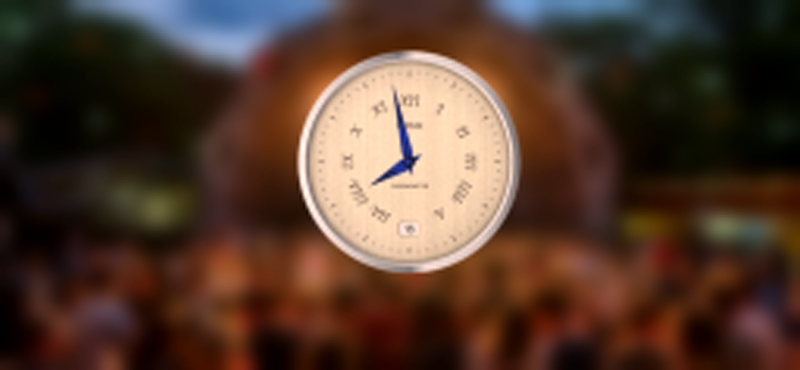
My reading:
7h58
